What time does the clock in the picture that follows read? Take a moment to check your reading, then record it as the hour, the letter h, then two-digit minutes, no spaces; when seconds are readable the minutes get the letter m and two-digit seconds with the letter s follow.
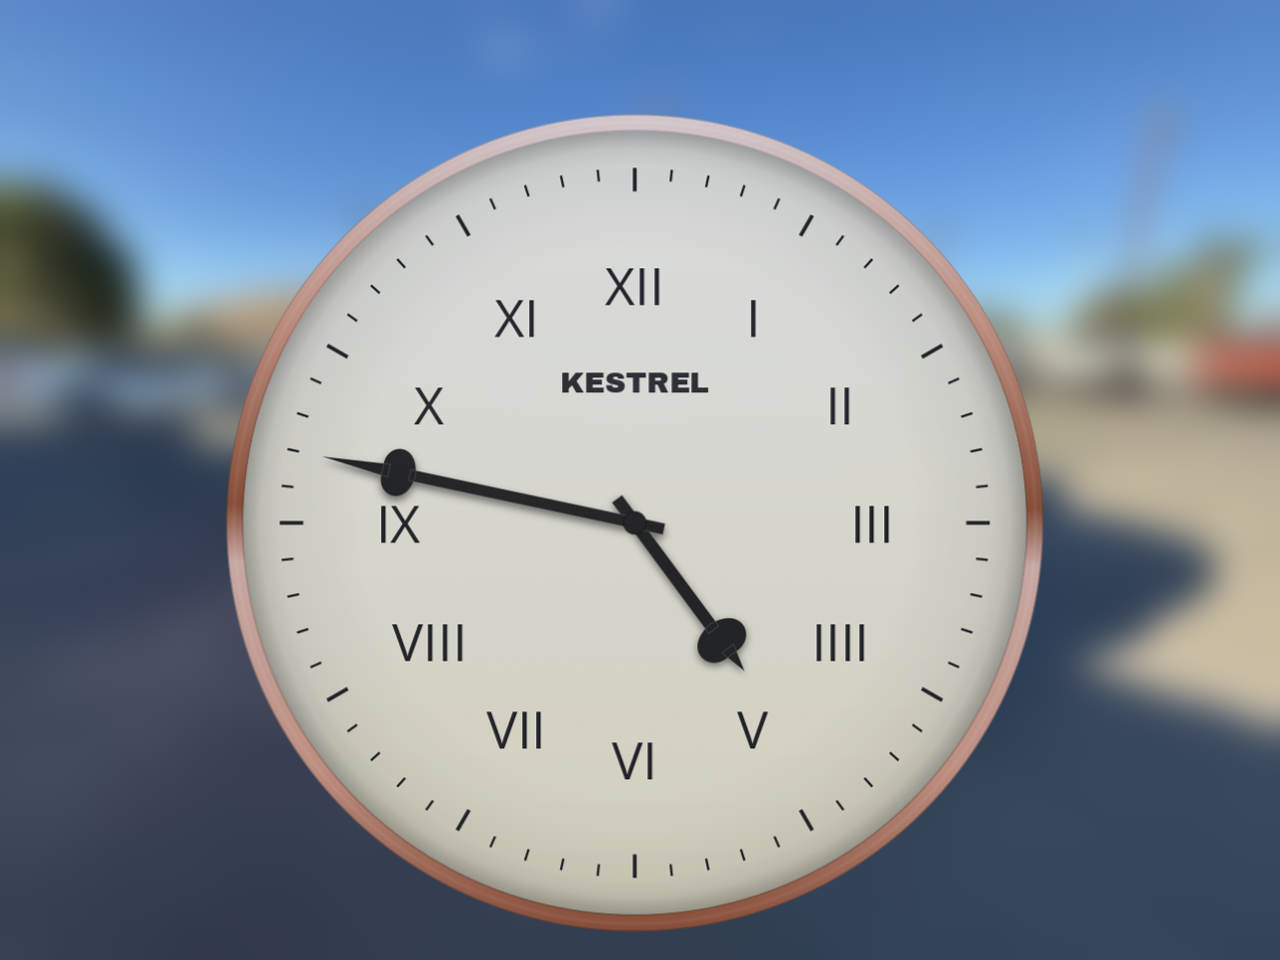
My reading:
4h47
